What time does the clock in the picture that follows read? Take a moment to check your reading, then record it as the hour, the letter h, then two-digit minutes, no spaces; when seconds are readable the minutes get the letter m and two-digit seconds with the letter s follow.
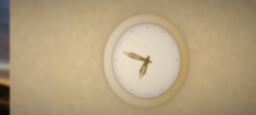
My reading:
6h48
